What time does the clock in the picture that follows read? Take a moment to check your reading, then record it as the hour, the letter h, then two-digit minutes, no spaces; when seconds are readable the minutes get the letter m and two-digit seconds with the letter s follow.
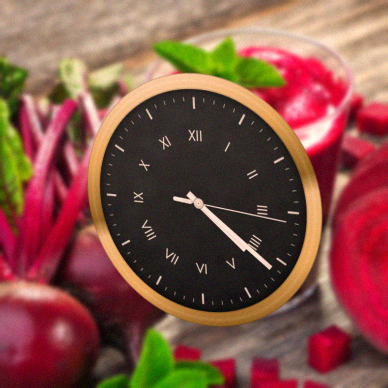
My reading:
4h21m16s
